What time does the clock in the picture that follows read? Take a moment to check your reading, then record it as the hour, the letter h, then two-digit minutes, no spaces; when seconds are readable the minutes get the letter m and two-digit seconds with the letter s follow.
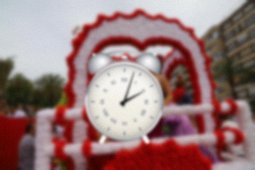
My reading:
2h03
